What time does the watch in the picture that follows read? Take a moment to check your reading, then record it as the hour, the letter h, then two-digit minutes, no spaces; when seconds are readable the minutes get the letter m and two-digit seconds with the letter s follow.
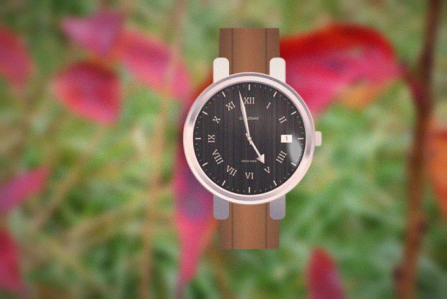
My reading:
4h58
